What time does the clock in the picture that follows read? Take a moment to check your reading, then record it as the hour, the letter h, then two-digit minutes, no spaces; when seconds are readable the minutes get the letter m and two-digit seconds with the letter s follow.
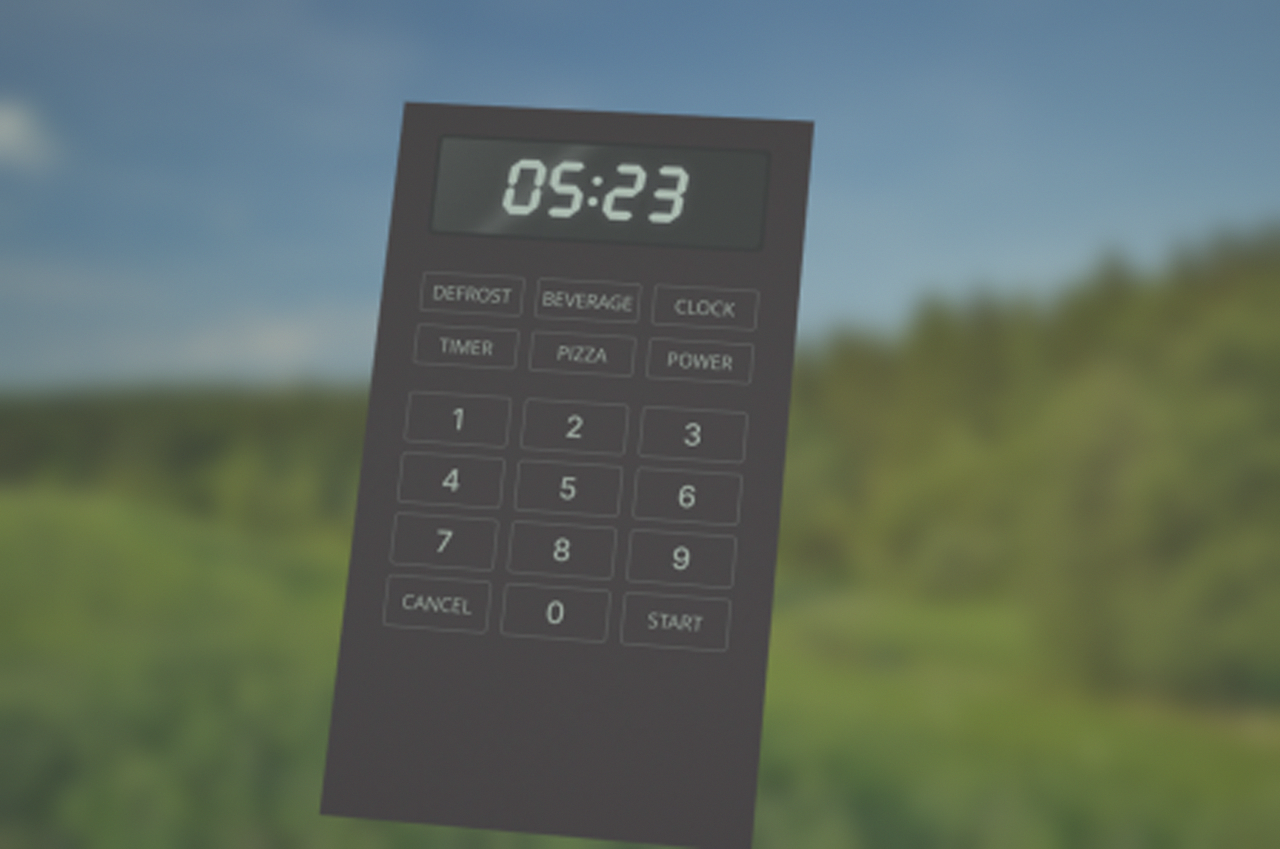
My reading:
5h23
